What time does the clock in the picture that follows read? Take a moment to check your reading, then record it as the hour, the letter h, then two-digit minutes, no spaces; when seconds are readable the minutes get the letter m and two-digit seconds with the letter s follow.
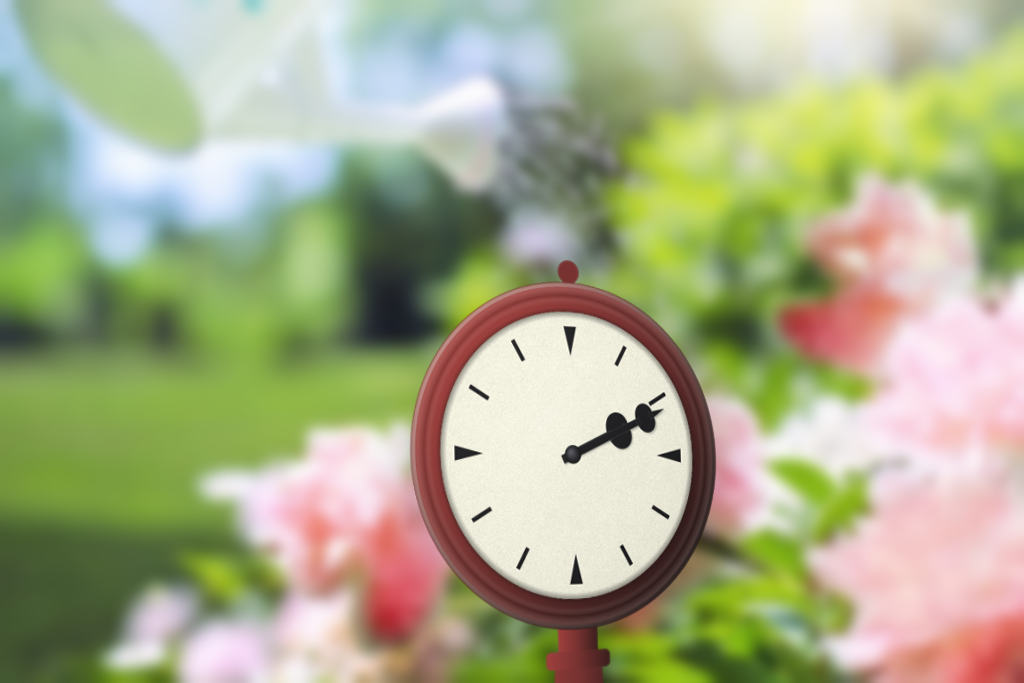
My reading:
2h11
